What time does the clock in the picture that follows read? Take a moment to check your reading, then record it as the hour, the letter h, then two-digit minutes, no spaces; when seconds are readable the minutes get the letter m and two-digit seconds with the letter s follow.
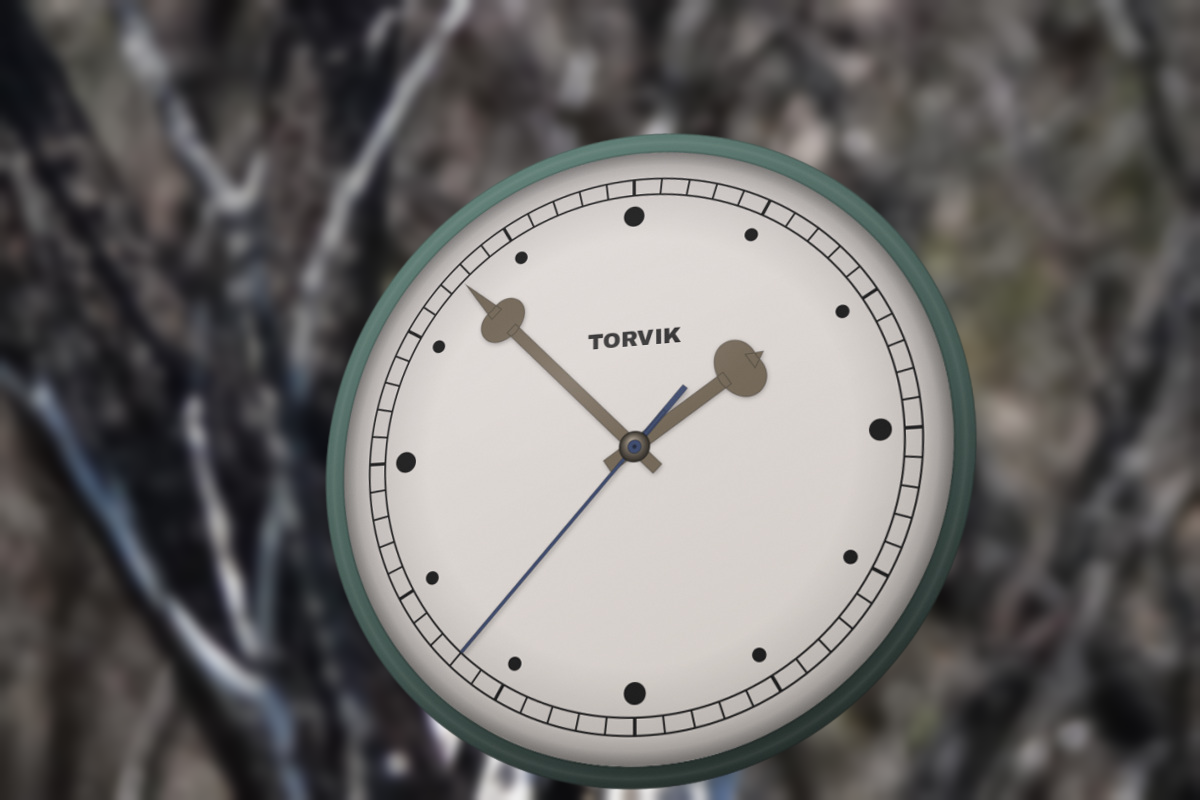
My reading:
1h52m37s
